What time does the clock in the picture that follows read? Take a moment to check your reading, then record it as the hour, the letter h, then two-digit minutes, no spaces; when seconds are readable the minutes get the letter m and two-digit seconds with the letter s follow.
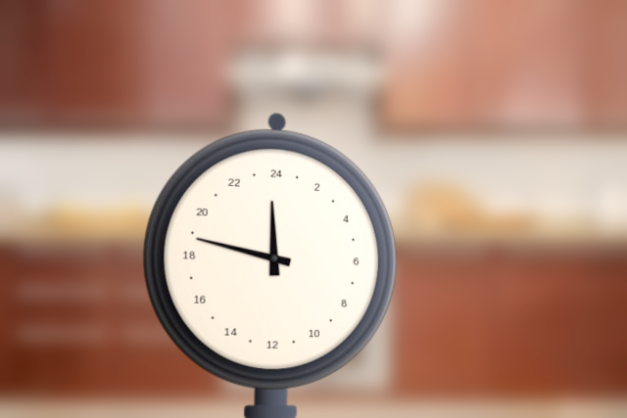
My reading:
23h47
